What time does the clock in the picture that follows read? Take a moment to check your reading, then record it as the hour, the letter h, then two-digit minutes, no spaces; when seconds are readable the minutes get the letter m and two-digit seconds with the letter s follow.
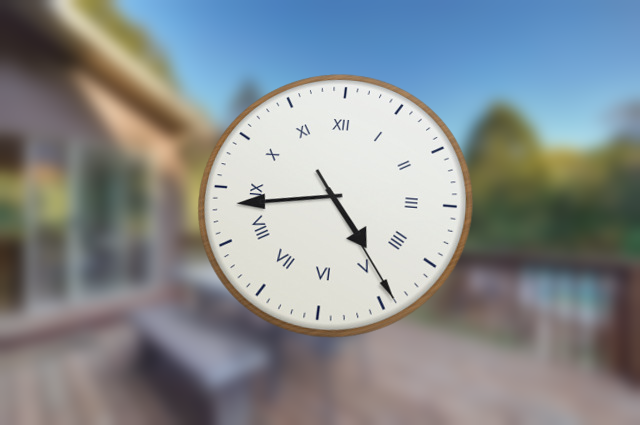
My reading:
4h43m24s
